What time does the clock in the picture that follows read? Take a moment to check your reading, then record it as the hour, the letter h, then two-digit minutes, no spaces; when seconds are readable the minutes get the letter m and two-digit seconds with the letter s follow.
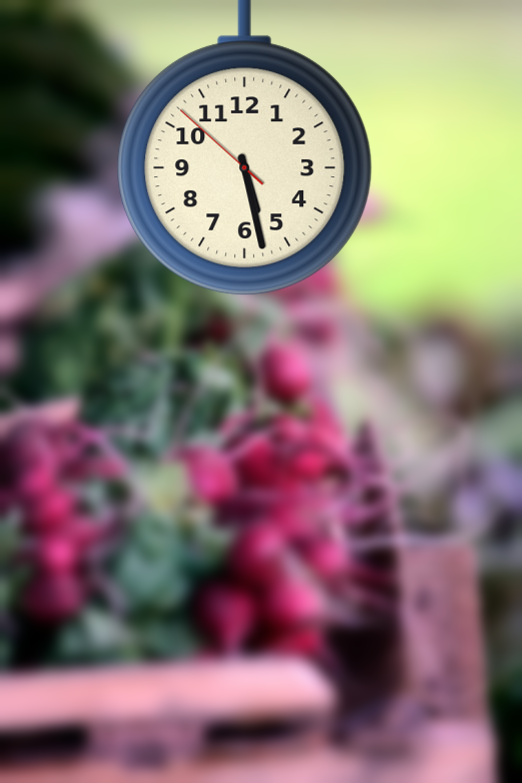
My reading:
5h27m52s
